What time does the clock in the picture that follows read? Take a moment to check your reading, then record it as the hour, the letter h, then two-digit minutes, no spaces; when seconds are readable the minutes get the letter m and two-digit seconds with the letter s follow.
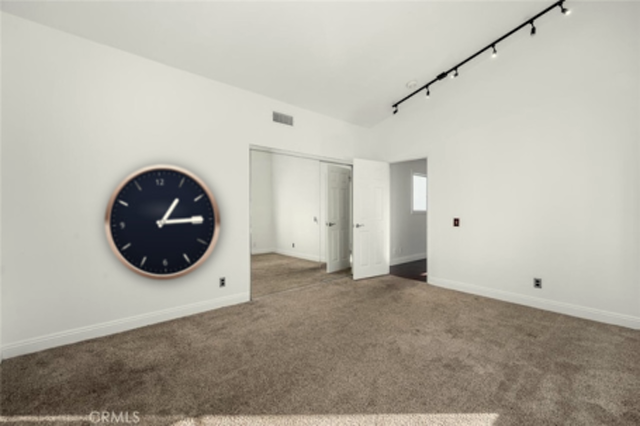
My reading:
1h15
